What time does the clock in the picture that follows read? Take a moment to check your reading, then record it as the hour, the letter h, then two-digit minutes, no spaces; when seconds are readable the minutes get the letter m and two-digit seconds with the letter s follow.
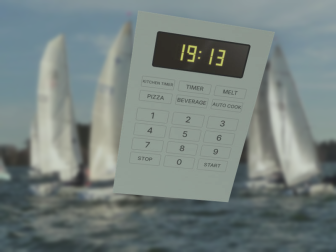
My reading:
19h13
